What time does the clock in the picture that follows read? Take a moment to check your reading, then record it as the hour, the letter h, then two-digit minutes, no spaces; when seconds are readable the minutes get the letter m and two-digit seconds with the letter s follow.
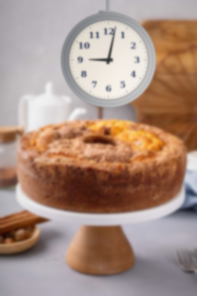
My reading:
9h02
